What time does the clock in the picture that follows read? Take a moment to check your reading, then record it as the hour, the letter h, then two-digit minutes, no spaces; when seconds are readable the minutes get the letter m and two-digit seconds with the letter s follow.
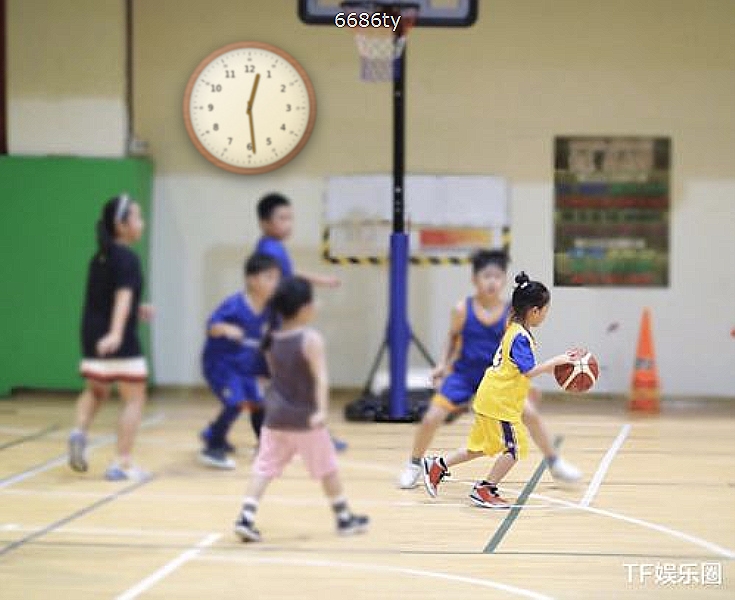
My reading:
12h29
